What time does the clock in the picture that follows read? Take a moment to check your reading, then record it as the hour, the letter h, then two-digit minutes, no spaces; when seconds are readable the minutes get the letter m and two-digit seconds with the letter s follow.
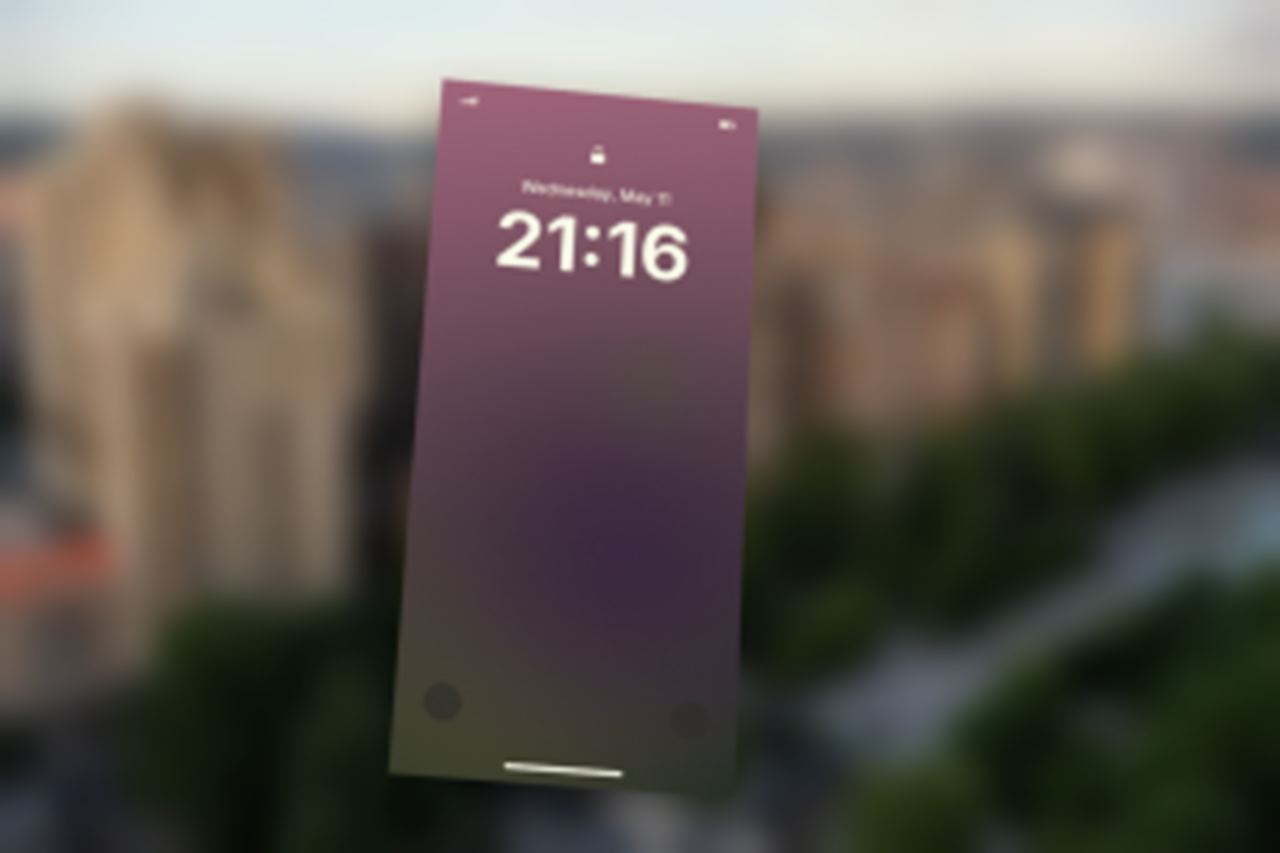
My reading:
21h16
